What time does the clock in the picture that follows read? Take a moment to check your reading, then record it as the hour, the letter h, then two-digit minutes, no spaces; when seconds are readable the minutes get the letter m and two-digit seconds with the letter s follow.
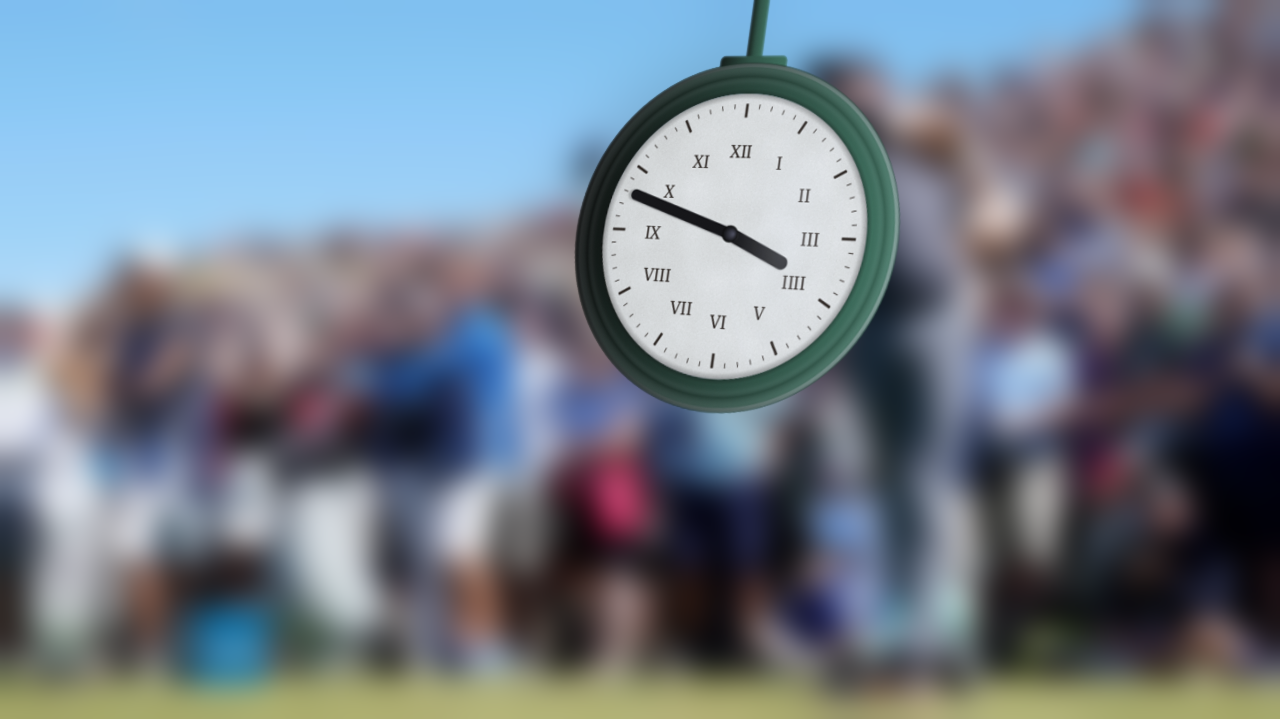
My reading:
3h48
